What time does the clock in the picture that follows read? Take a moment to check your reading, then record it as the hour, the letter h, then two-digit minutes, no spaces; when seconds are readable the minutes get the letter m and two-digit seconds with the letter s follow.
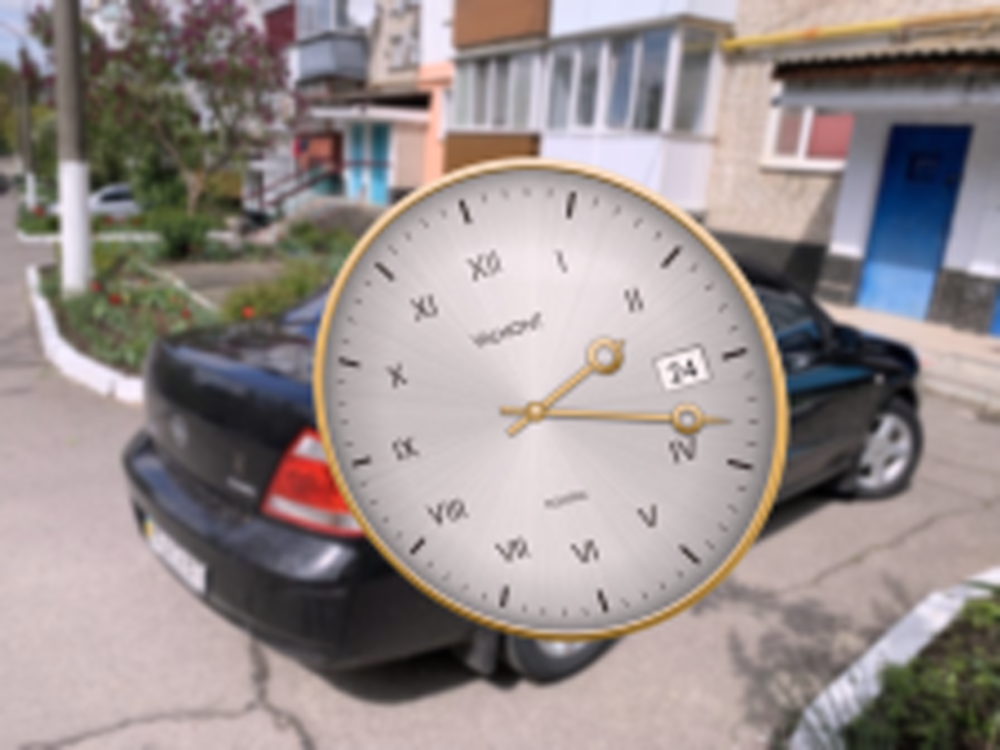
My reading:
2h18
